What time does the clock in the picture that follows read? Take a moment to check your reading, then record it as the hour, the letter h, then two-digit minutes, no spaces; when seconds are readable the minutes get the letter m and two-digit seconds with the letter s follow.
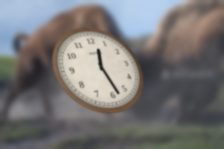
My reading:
12h28
